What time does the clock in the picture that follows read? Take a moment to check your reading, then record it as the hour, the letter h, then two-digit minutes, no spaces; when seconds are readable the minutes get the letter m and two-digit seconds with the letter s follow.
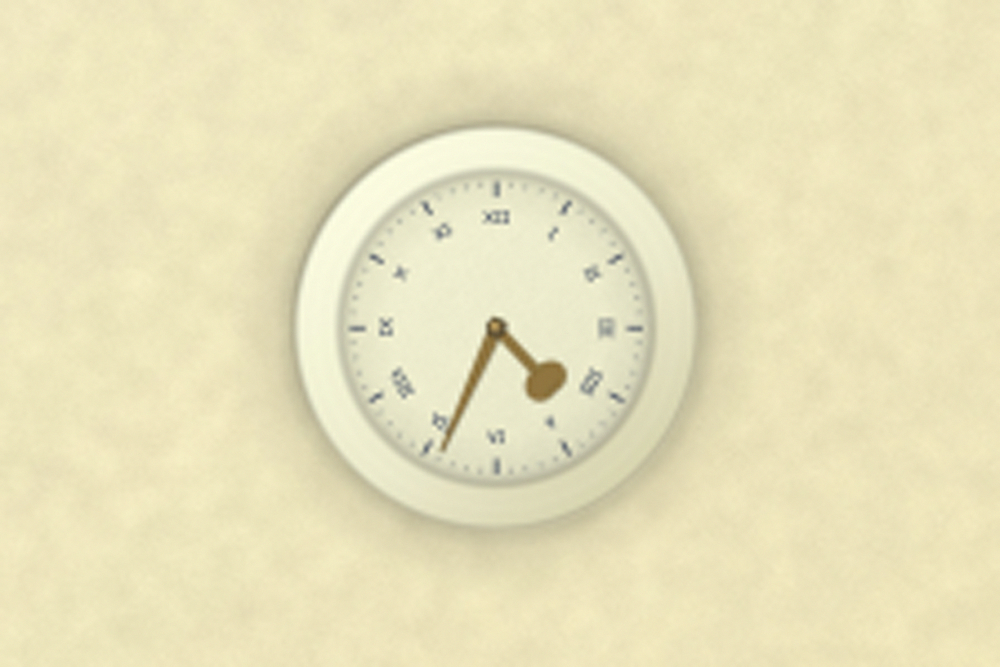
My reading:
4h34
